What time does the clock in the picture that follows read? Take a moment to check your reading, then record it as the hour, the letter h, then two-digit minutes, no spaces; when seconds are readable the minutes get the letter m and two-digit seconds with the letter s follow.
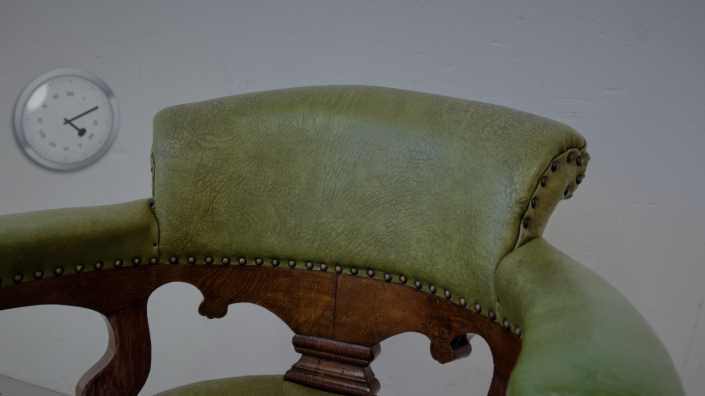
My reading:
4h10
